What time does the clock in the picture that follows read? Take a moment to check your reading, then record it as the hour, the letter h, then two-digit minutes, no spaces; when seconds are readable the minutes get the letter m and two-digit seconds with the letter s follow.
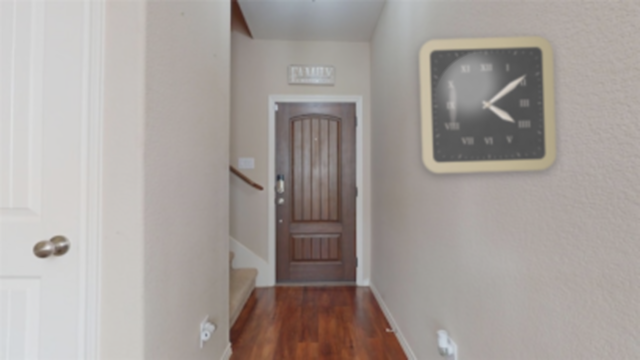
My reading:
4h09
